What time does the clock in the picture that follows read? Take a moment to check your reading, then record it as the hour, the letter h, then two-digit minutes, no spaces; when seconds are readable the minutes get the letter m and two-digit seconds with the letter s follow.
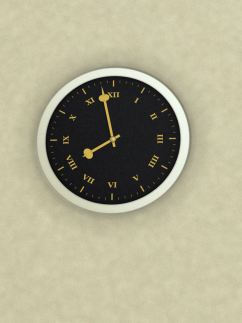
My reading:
7h58
